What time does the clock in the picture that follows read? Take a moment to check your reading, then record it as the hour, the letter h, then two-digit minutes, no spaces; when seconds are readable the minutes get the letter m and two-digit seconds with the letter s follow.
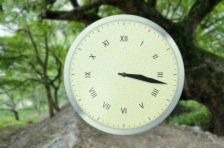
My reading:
3h17
